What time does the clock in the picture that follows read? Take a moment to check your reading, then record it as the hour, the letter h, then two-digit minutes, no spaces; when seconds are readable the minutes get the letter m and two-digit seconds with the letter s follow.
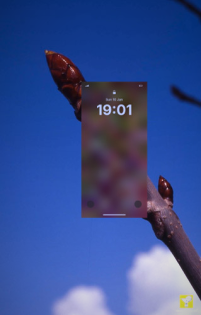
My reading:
19h01
